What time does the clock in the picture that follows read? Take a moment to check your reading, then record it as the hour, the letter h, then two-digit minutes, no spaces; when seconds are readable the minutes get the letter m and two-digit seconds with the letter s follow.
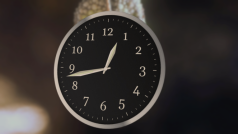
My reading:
12h43
